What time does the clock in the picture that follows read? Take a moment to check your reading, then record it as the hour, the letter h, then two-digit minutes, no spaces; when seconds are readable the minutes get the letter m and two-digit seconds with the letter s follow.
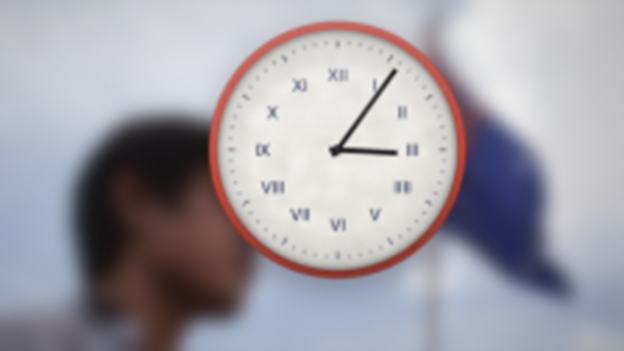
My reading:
3h06
